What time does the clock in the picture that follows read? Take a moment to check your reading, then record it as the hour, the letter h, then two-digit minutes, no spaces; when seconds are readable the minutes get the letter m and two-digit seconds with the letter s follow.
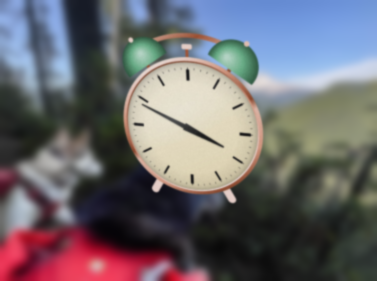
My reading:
3h49
